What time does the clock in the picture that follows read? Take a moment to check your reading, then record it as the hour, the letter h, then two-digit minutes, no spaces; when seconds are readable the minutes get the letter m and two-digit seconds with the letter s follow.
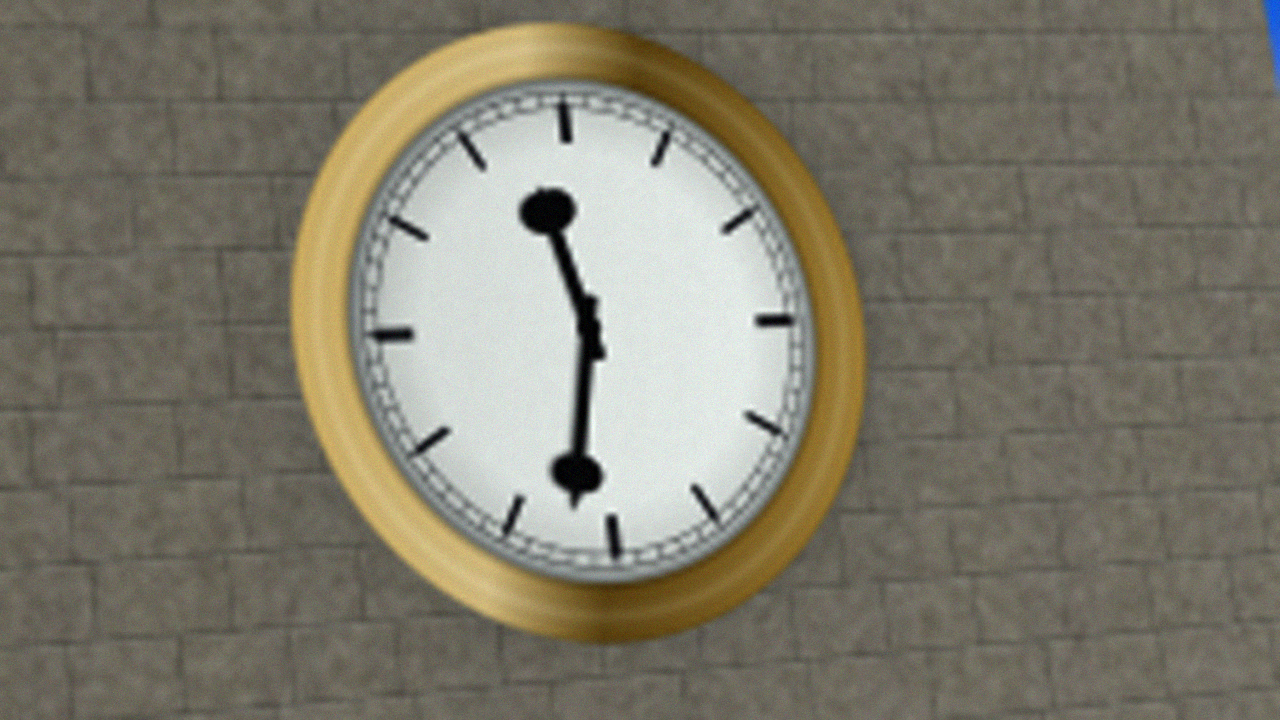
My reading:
11h32
